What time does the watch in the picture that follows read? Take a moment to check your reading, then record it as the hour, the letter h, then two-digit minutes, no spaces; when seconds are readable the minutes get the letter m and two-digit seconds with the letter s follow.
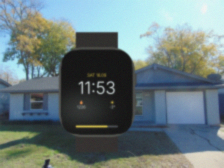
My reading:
11h53
